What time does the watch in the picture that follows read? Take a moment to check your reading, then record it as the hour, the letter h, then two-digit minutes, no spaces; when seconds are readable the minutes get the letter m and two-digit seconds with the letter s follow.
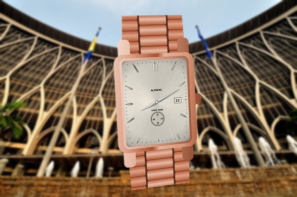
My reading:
8h11
